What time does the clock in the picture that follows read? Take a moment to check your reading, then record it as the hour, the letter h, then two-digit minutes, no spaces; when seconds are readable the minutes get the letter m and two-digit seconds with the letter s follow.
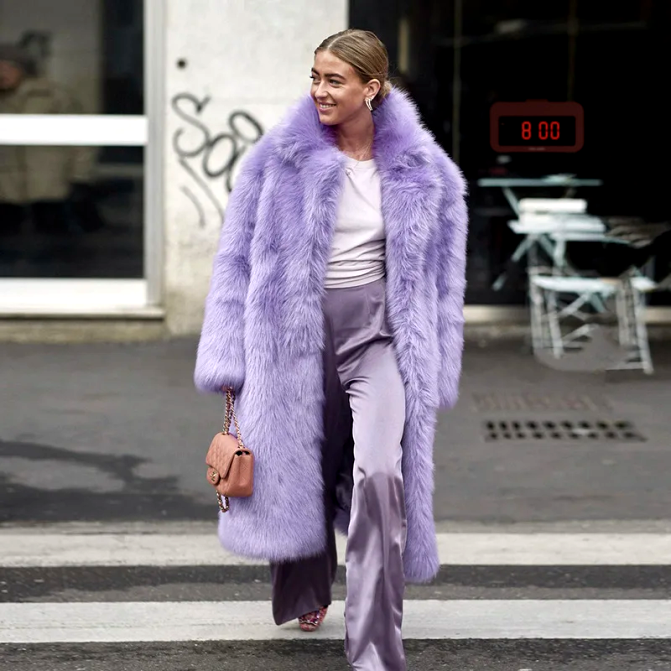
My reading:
8h00
